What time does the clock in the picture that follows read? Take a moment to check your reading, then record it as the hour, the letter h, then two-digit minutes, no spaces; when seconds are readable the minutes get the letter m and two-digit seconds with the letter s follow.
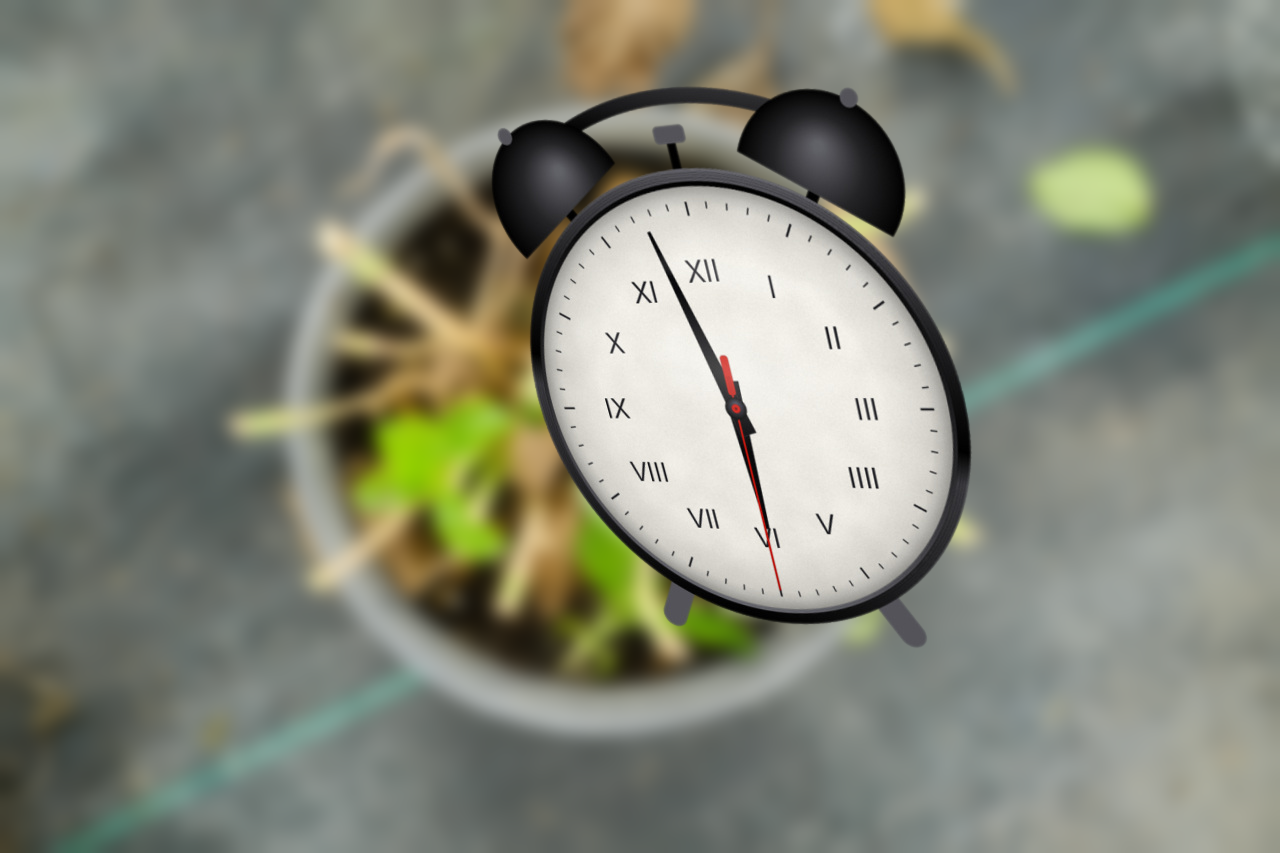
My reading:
5h57m30s
